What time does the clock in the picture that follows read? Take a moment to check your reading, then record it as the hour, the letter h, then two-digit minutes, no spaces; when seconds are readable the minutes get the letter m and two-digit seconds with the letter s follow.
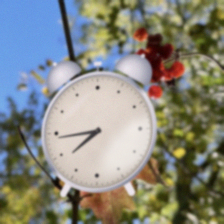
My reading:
7h44
